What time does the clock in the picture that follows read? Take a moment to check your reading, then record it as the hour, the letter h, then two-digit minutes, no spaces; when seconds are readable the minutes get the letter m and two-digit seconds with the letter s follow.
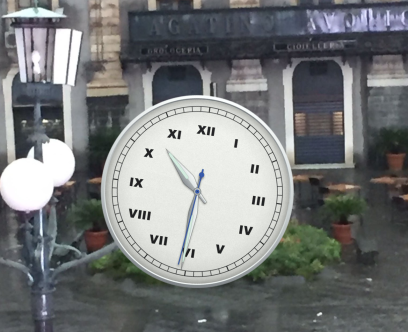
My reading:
10h30m31s
